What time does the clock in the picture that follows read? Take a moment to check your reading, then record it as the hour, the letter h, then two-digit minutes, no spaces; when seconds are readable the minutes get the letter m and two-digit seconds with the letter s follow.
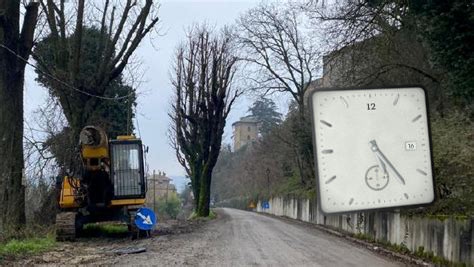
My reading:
5h24
